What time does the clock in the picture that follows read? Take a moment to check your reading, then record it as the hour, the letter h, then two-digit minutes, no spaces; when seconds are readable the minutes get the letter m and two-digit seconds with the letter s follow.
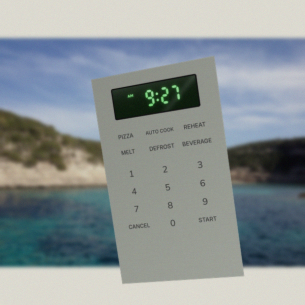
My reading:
9h27
